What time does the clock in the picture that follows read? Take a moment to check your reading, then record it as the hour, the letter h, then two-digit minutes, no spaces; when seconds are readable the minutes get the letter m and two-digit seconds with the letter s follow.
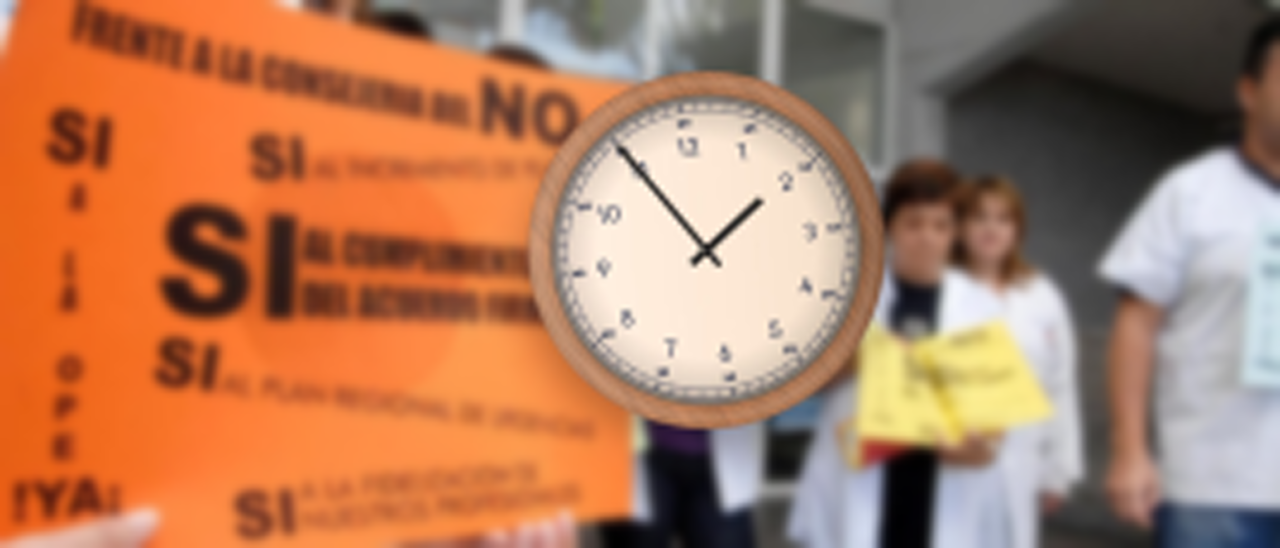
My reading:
1h55
